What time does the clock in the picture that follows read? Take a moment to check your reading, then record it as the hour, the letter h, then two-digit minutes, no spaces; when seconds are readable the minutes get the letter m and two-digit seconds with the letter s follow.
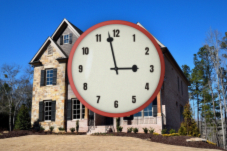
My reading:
2h58
